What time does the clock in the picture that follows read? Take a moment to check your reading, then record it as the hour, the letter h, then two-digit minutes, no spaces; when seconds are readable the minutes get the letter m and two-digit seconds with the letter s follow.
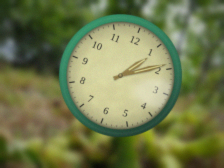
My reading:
1h09
